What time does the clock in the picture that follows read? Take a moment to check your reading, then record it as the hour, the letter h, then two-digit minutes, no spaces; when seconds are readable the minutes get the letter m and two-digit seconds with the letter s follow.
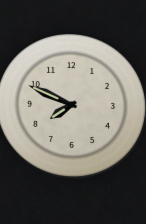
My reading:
7h49
